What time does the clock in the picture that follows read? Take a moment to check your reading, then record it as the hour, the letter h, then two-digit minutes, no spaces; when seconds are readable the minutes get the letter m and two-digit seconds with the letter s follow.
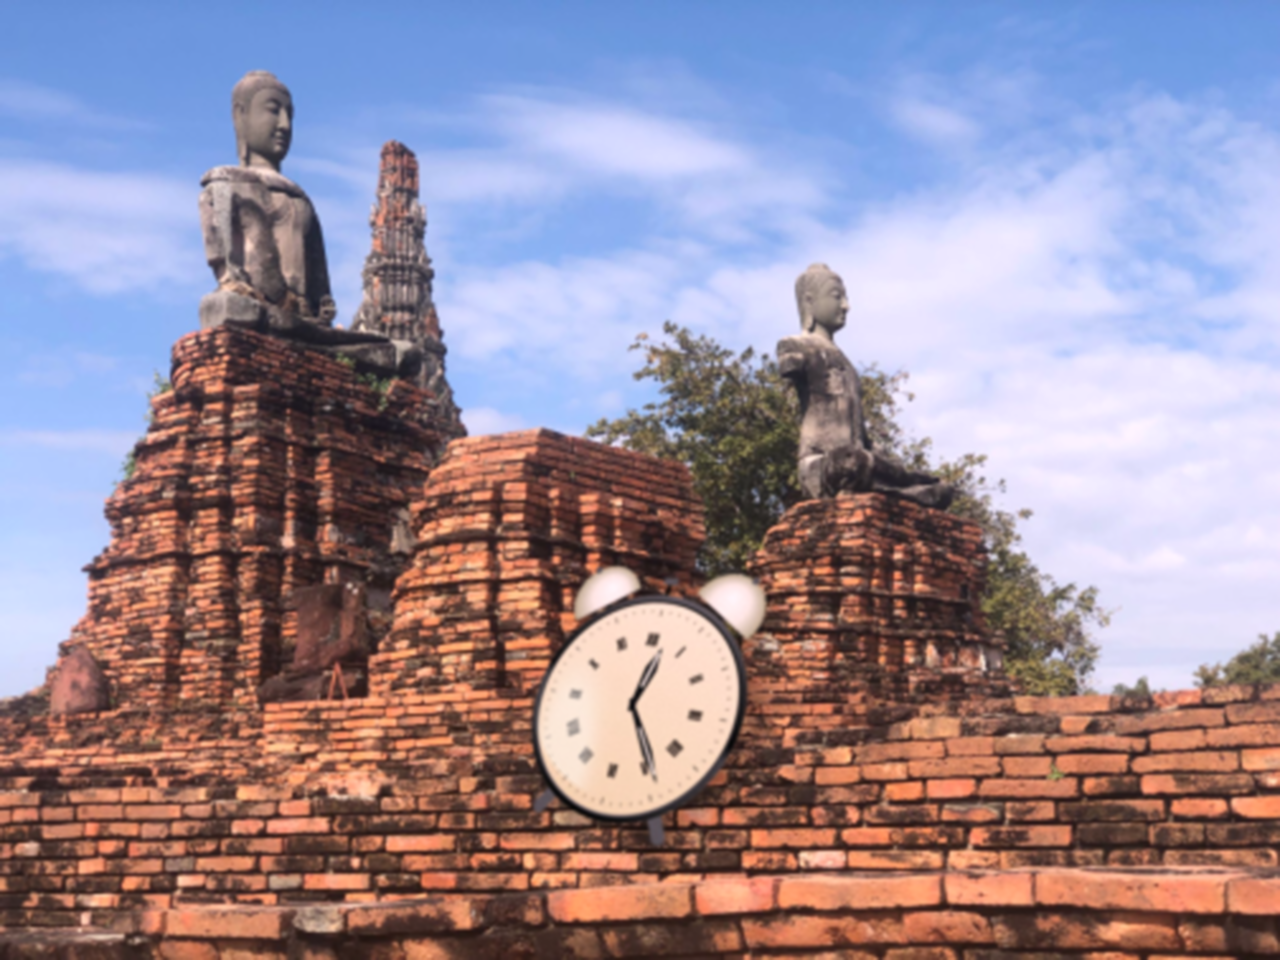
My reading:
12h24
